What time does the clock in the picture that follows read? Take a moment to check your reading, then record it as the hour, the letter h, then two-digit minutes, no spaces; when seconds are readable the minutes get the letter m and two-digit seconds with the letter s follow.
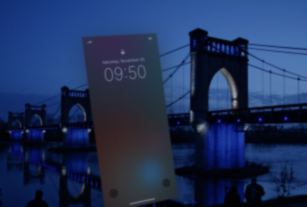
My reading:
9h50
